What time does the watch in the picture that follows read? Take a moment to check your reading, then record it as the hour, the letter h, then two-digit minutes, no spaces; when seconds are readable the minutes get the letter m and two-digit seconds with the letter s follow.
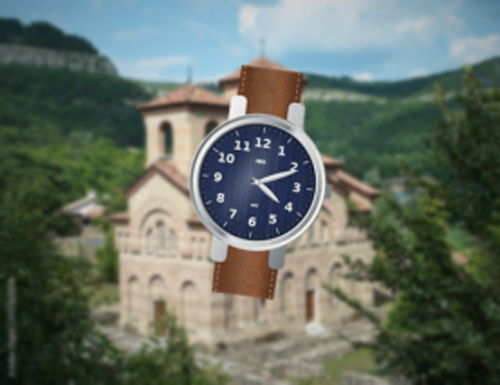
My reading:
4h11
